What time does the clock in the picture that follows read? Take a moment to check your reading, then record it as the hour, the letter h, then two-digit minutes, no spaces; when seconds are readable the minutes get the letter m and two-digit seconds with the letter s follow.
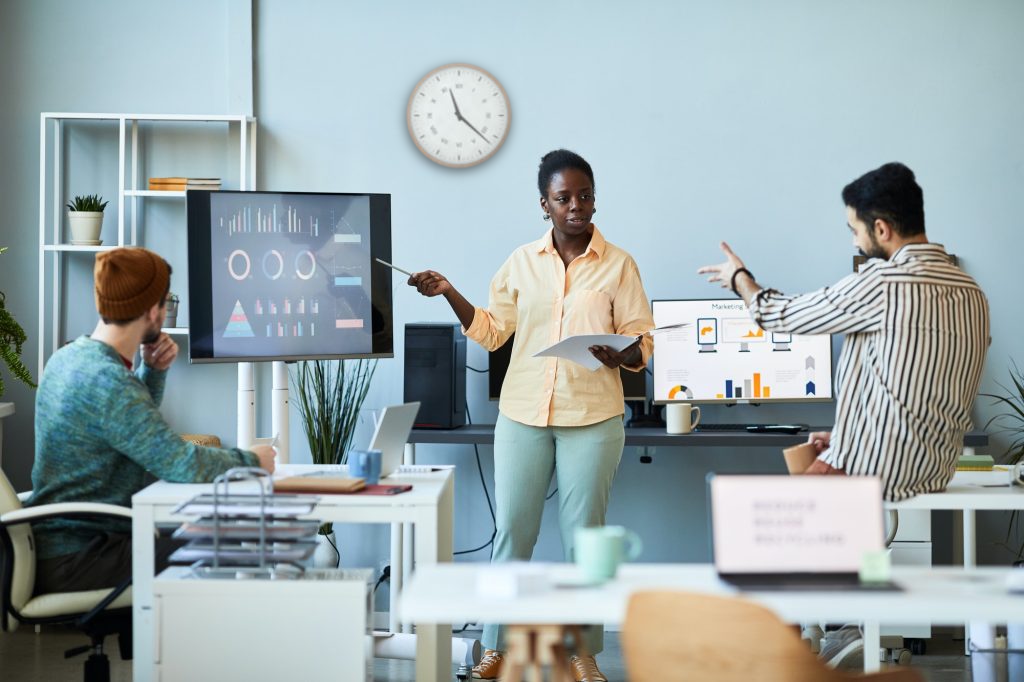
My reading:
11h22
